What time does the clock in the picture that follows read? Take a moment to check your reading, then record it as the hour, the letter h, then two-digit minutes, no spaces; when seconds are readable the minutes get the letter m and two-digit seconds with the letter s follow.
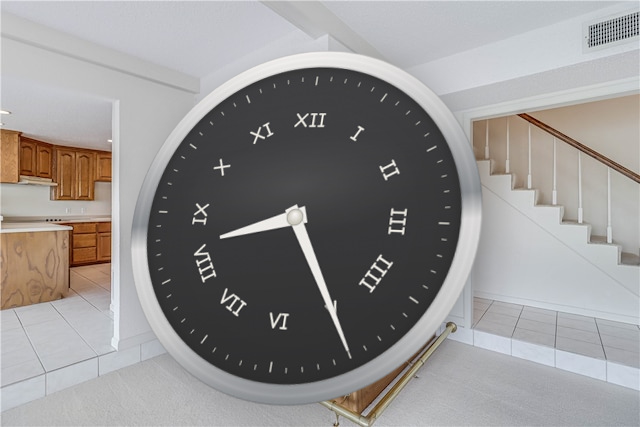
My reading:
8h25
